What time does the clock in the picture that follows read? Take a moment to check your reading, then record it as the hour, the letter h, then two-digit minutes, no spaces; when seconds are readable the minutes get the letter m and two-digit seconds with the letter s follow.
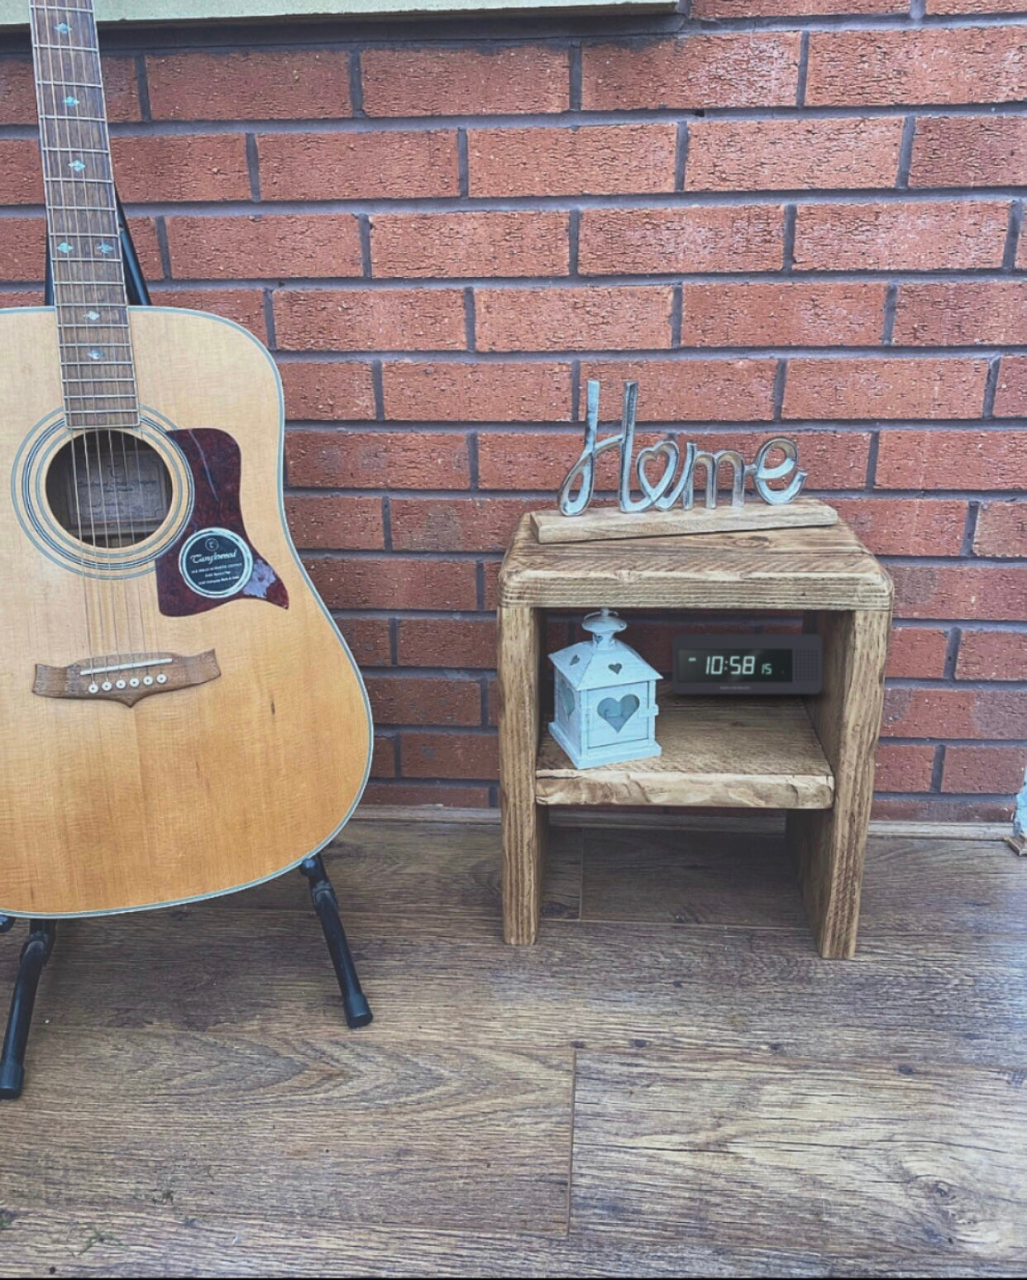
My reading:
10h58
